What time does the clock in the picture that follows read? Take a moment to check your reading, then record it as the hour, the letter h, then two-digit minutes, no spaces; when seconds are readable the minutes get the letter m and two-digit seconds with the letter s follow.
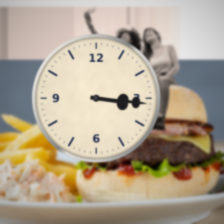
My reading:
3h16
